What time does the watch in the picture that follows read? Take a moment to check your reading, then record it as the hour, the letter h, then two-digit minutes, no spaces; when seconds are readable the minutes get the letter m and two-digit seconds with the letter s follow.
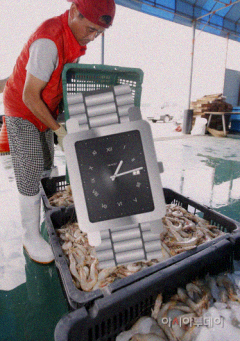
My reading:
1h14
